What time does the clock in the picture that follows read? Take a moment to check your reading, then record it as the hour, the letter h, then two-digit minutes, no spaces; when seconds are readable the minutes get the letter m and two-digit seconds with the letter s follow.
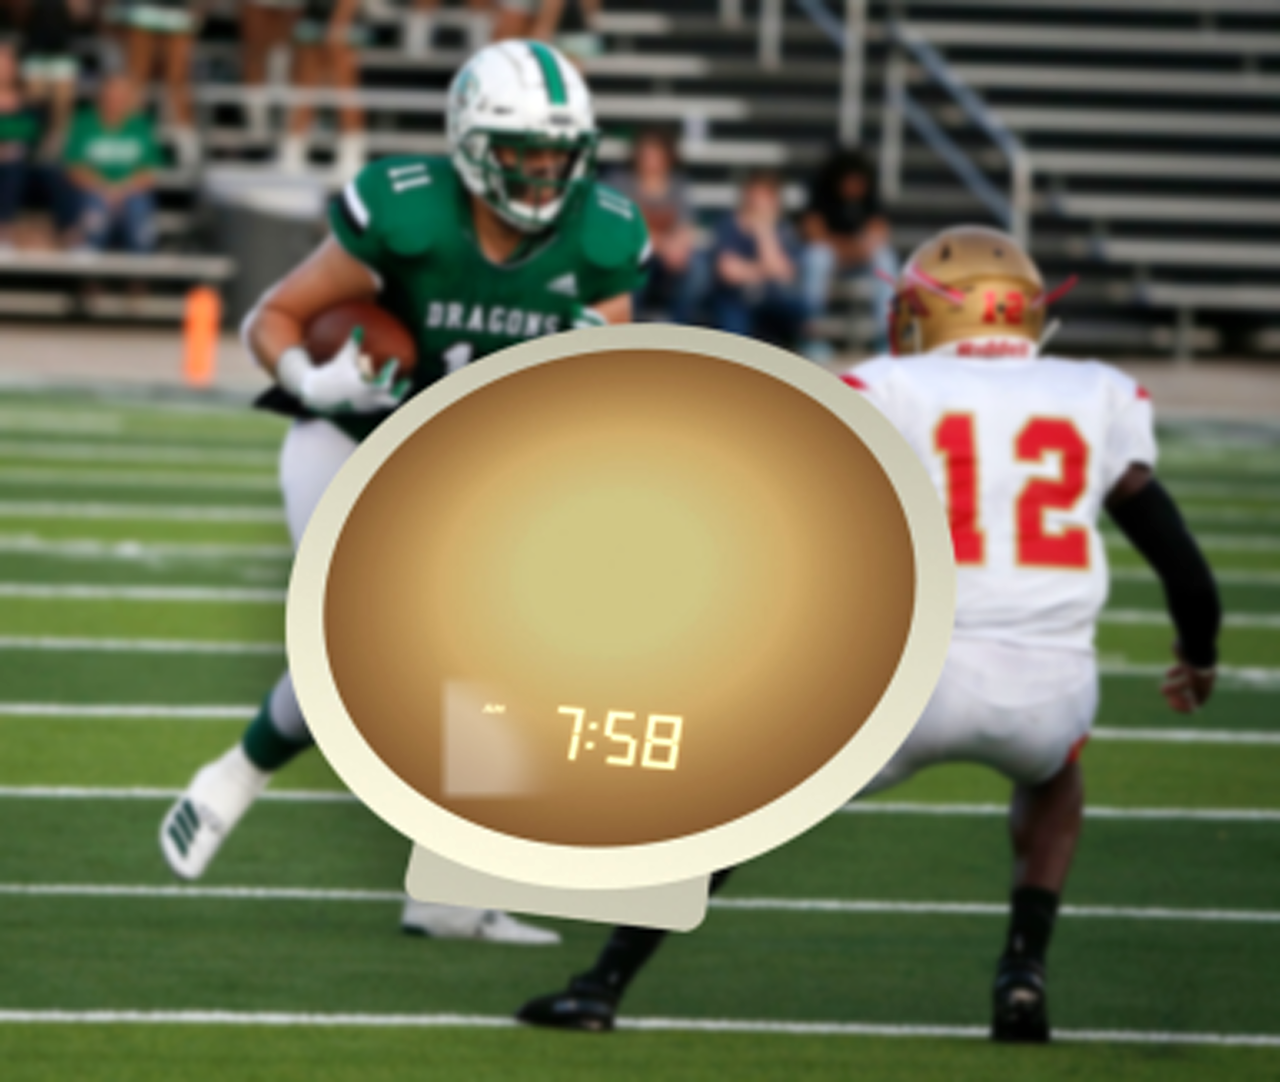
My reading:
7h58
